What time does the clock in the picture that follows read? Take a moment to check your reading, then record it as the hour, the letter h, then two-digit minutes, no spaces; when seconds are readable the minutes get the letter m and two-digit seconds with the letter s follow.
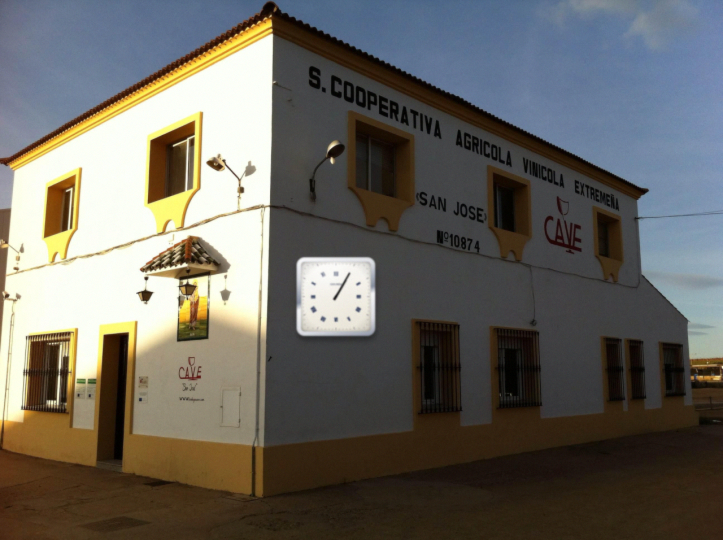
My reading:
1h05
